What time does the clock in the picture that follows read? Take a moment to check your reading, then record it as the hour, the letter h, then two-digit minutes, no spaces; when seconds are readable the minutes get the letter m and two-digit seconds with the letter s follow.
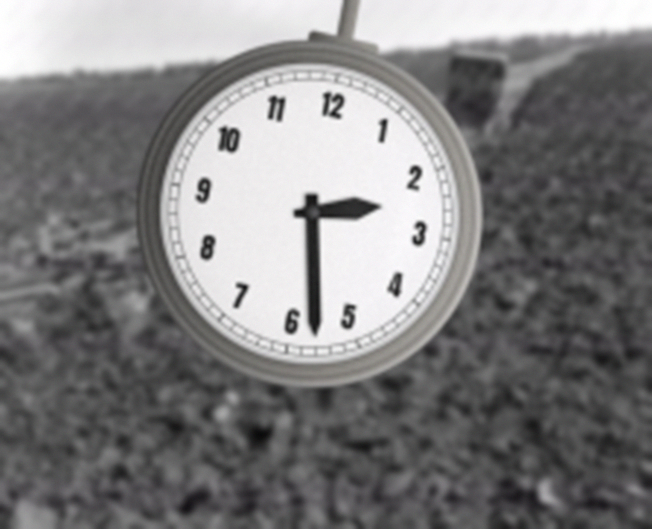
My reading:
2h28
